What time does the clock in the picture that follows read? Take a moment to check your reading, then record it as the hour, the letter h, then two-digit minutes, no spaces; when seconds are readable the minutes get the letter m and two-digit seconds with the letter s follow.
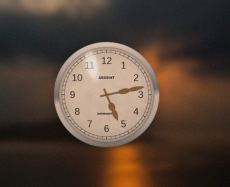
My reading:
5h13
